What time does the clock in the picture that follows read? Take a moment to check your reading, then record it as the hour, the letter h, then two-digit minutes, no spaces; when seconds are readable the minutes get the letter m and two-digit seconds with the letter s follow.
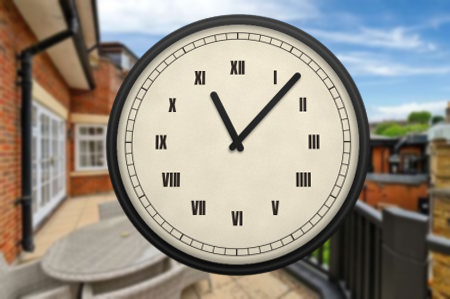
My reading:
11h07
